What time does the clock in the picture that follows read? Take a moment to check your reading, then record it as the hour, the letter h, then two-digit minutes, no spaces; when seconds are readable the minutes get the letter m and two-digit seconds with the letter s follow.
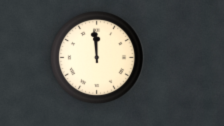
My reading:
11h59
